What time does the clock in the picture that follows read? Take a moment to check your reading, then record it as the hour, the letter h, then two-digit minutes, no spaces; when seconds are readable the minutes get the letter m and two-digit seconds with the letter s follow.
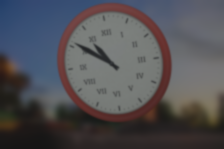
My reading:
10h51
